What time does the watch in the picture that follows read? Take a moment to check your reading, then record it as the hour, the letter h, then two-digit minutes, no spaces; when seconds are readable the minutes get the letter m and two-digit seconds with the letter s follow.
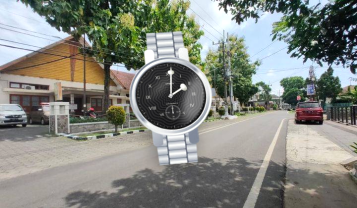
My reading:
2h01
